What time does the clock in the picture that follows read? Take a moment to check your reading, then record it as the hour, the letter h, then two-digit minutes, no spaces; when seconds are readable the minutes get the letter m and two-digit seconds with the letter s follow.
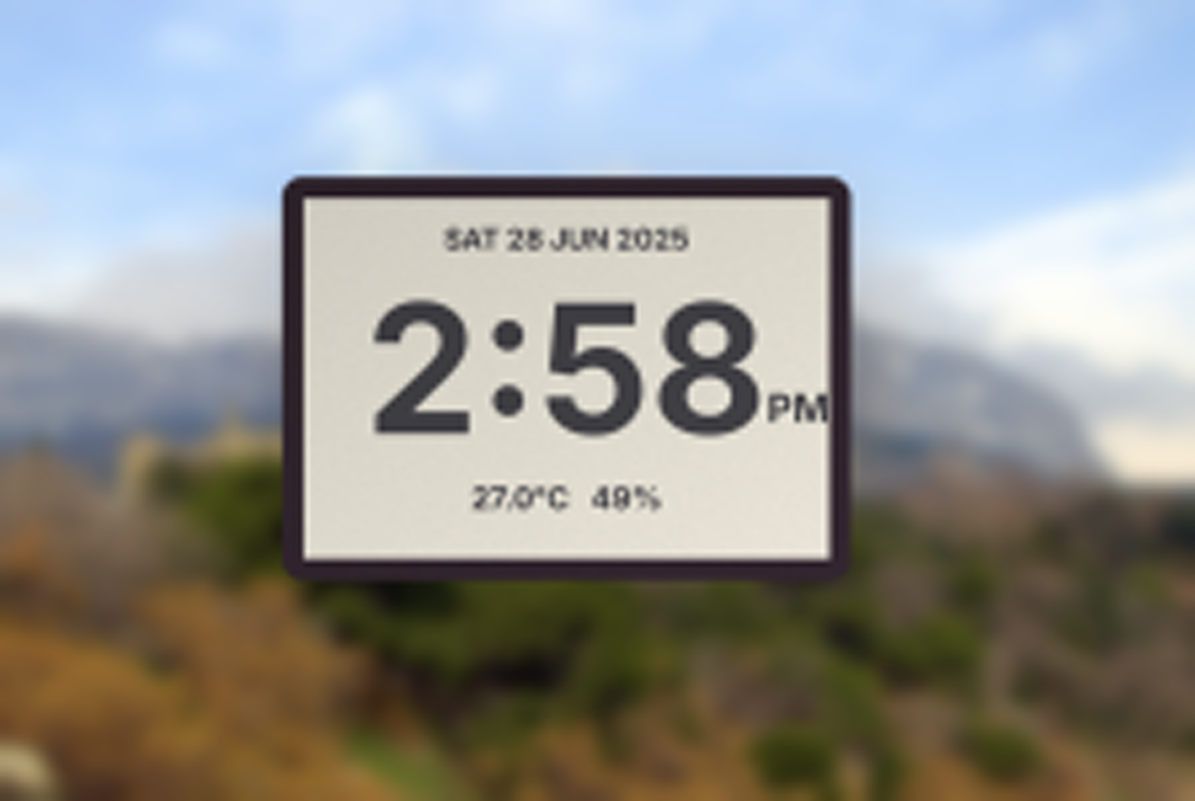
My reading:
2h58
